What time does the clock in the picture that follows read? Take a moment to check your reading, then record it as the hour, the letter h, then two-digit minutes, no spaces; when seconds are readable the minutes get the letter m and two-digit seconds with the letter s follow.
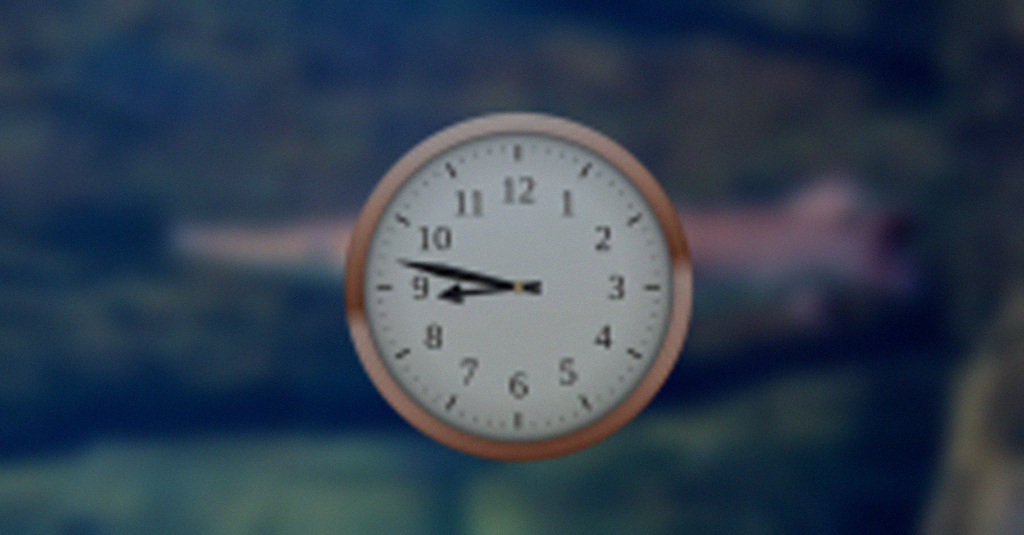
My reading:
8h47
